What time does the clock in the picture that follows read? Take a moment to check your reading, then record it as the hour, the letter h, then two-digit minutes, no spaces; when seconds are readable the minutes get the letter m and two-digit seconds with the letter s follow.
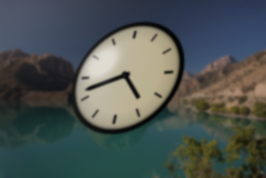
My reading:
4h42
